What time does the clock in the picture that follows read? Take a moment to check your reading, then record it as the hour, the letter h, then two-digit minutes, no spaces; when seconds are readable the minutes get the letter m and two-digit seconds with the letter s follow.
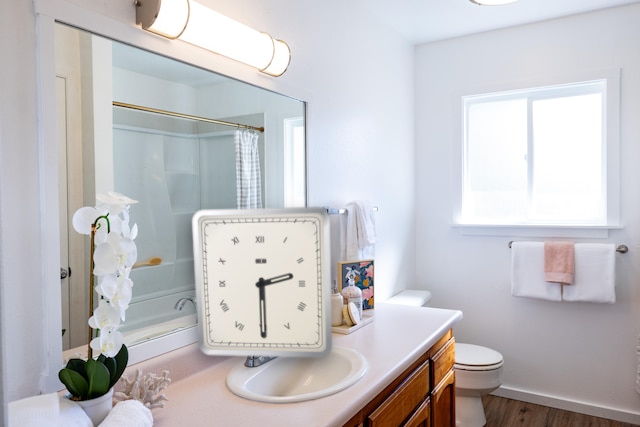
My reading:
2h30
